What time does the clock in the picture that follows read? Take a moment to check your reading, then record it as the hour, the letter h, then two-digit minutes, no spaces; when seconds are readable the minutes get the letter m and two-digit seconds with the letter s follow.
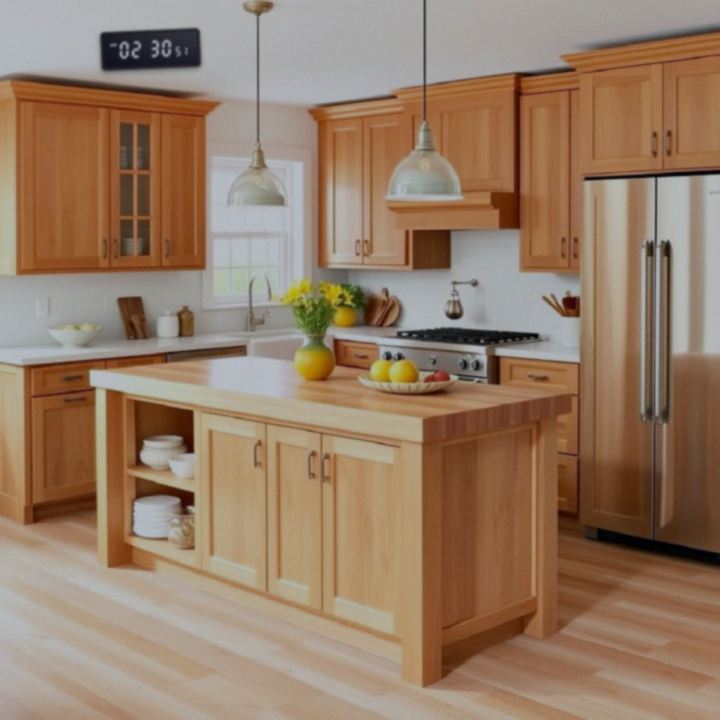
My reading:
2h30
